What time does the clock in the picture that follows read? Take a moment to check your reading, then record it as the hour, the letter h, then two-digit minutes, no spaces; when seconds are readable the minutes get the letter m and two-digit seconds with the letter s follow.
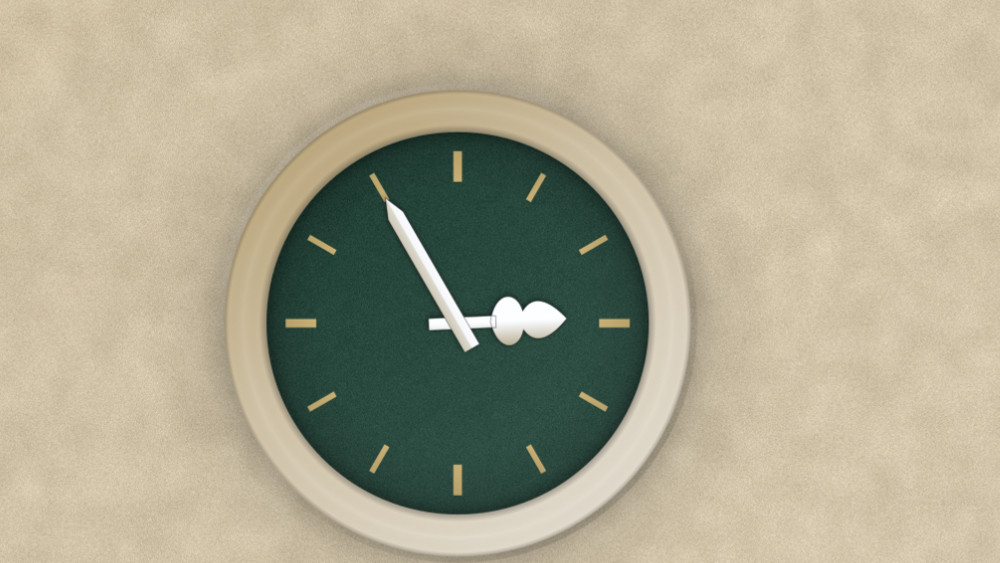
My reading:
2h55
